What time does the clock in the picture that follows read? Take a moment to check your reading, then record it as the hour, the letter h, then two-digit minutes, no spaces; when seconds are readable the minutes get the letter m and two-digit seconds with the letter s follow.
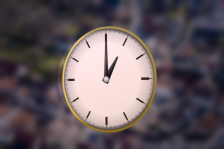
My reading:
1h00
